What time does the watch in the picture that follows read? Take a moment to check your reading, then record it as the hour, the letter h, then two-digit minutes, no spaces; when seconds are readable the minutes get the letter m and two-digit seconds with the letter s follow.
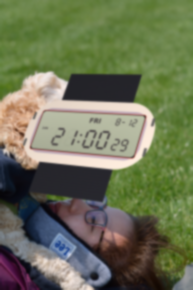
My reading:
21h00m29s
